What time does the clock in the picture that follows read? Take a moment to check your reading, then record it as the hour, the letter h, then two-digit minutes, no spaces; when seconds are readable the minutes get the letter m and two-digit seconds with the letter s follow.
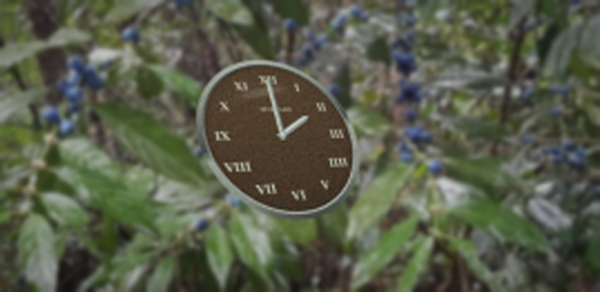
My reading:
2h00
